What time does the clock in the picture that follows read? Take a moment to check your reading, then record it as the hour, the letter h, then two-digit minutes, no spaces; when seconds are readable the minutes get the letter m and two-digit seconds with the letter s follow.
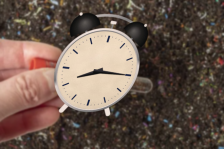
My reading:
8h15
